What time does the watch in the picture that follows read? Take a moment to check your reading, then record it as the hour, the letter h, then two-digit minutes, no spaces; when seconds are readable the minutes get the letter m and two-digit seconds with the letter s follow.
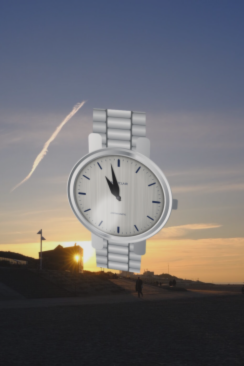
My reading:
10h58
